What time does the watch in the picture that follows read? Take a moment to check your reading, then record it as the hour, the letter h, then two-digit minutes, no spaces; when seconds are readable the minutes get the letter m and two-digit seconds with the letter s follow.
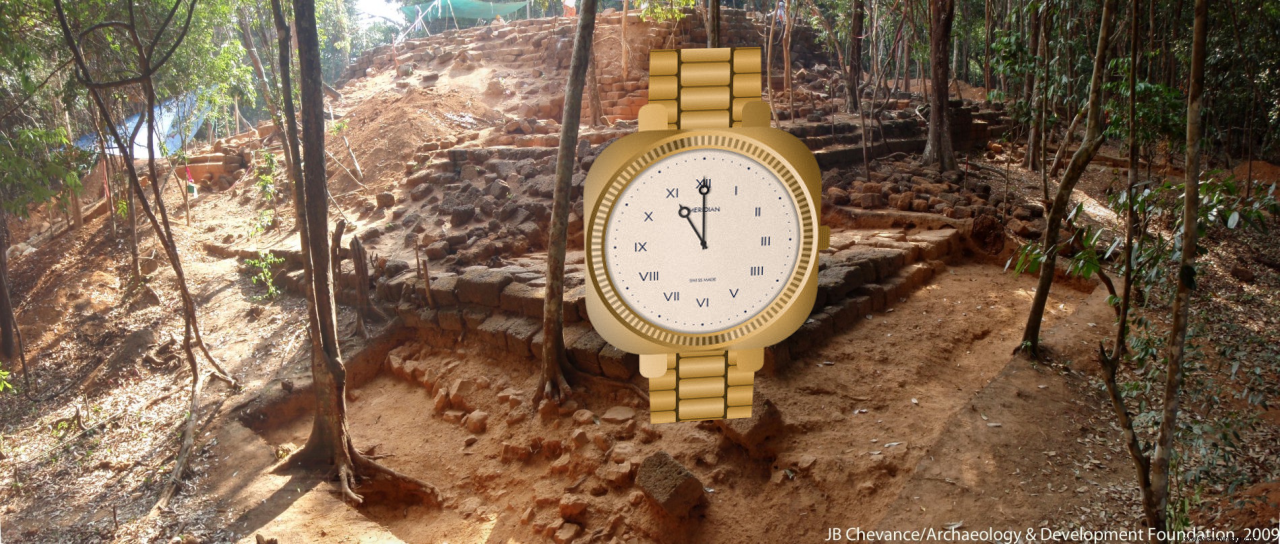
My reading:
11h00
